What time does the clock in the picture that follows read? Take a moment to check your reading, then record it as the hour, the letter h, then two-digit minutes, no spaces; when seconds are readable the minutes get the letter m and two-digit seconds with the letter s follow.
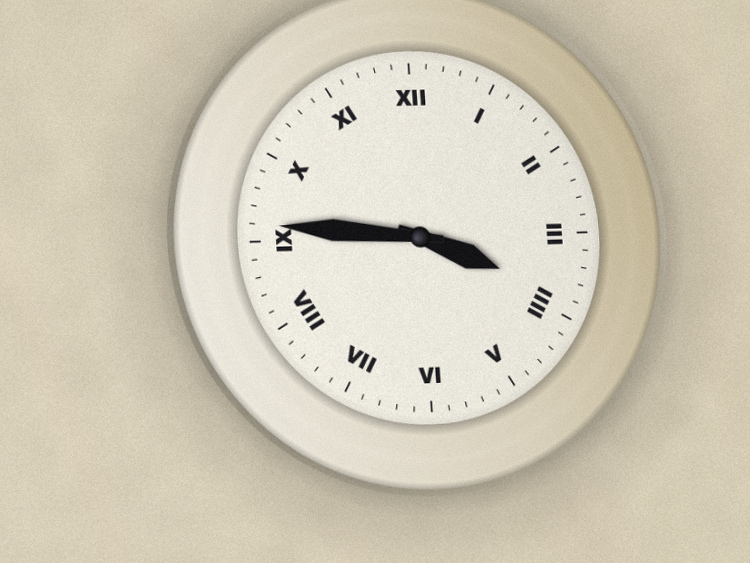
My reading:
3h46
